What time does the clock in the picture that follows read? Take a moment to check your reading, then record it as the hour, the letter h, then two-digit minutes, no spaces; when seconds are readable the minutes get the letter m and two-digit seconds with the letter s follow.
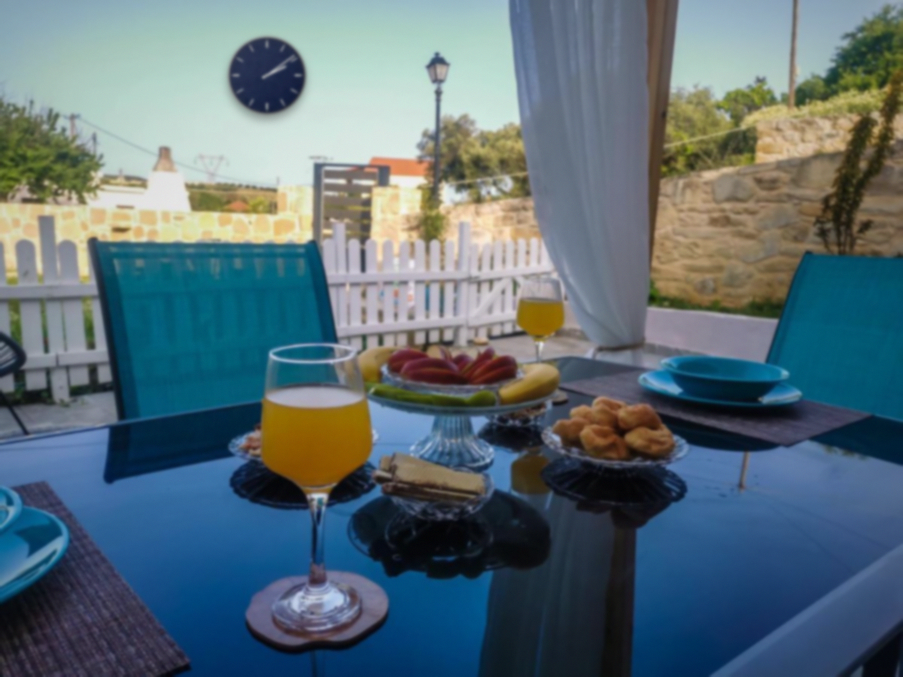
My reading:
2h09
